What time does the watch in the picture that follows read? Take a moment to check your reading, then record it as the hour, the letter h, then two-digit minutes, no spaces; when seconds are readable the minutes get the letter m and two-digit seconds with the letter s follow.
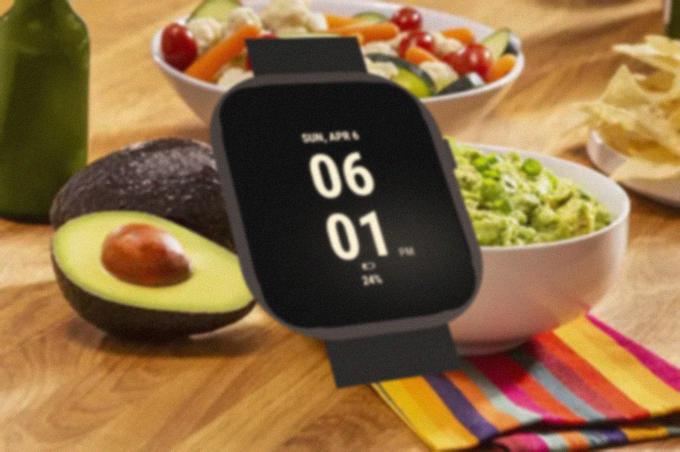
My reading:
6h01
